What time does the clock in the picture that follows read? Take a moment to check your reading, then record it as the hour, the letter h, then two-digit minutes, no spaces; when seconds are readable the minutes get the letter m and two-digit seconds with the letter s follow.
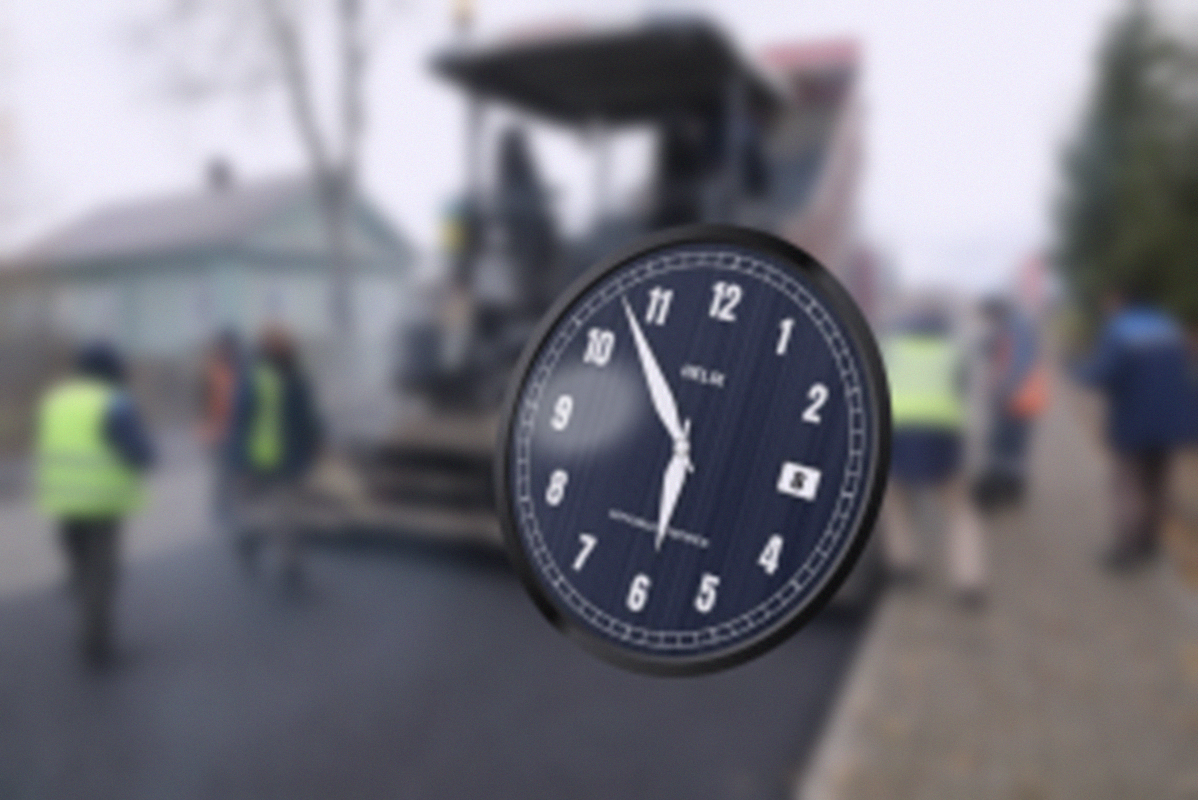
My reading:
5h53
